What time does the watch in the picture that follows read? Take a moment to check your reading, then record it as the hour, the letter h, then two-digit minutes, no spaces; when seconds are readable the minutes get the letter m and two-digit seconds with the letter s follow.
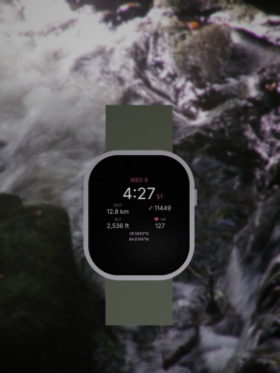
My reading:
4h27
